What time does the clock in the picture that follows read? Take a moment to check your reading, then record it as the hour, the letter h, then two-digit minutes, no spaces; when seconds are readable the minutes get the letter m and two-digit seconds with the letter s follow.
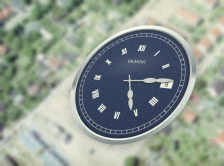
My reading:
5h14
